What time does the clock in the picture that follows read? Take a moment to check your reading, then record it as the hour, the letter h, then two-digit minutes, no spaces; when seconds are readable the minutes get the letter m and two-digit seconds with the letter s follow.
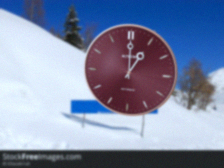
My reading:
1h00
